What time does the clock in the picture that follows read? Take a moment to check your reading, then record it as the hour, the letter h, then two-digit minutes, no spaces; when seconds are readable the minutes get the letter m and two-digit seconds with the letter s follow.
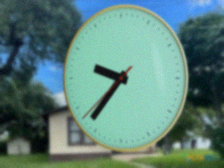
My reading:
9h36m38s
